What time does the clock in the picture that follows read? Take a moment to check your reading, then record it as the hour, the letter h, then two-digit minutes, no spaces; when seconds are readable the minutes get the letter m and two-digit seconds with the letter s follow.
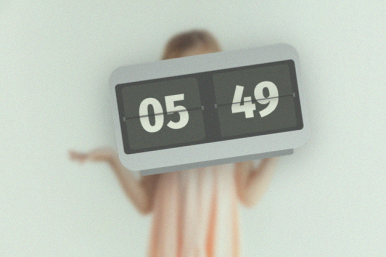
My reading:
5h49
